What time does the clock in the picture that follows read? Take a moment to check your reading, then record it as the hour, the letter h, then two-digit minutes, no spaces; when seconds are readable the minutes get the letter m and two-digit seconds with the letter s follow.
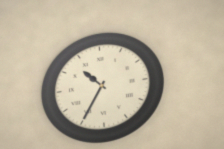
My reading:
10h35
